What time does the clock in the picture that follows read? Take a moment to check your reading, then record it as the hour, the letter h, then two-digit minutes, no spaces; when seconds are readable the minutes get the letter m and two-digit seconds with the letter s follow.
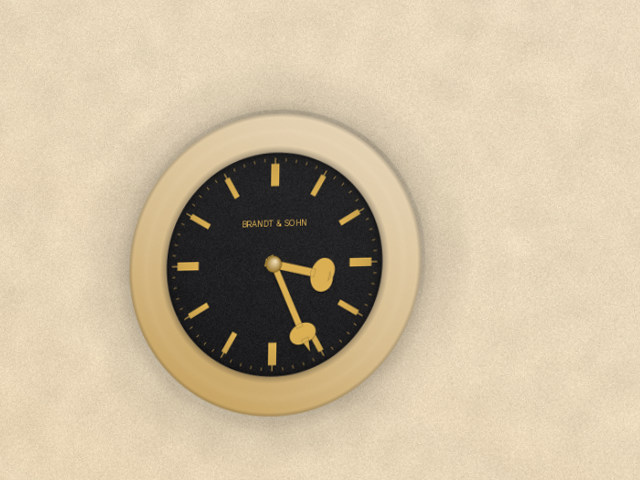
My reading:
3h26
